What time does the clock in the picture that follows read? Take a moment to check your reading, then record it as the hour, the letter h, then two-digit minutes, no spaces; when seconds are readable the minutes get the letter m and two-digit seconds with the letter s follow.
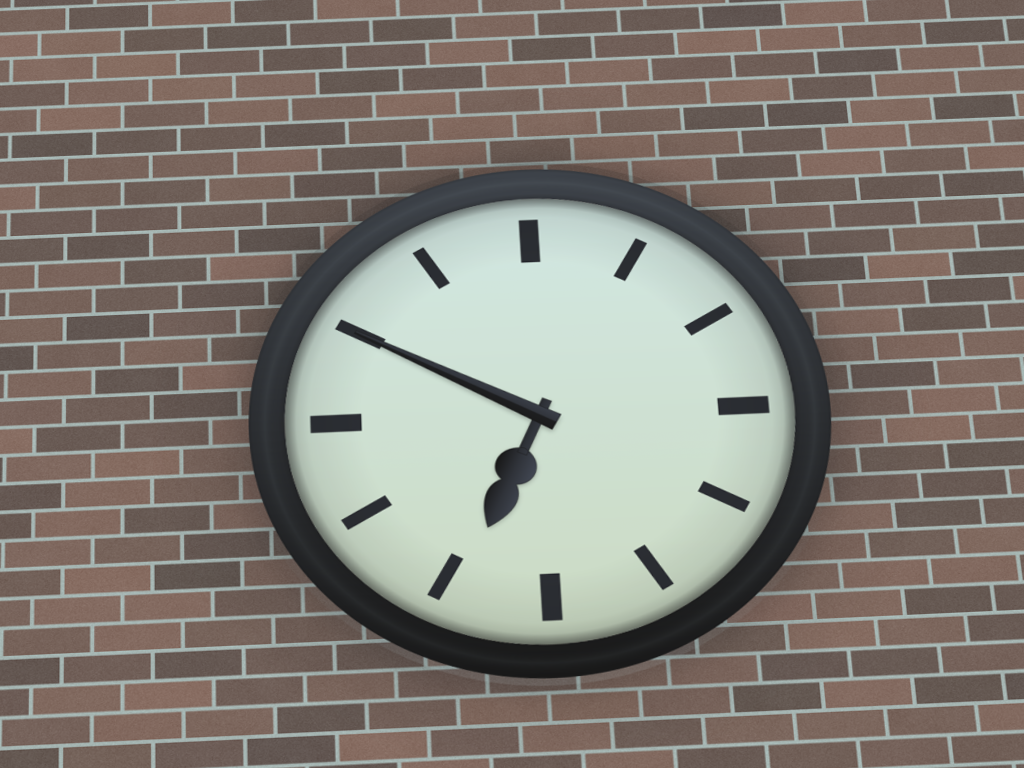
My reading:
6h50
